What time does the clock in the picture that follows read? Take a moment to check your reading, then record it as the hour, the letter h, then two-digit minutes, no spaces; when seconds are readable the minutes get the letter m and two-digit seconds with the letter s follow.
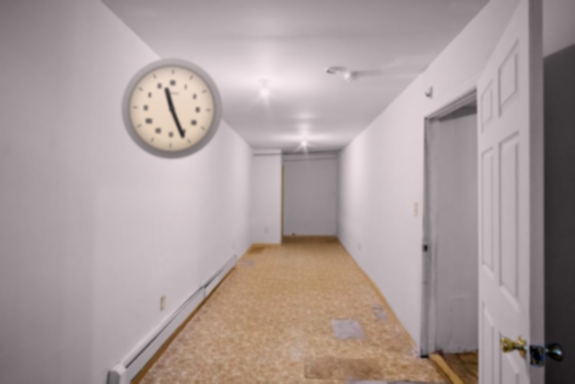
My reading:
11h26
